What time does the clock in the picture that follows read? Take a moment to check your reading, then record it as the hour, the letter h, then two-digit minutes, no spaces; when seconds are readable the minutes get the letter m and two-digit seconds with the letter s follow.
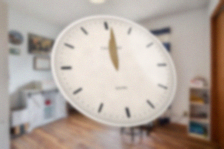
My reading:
12h01
